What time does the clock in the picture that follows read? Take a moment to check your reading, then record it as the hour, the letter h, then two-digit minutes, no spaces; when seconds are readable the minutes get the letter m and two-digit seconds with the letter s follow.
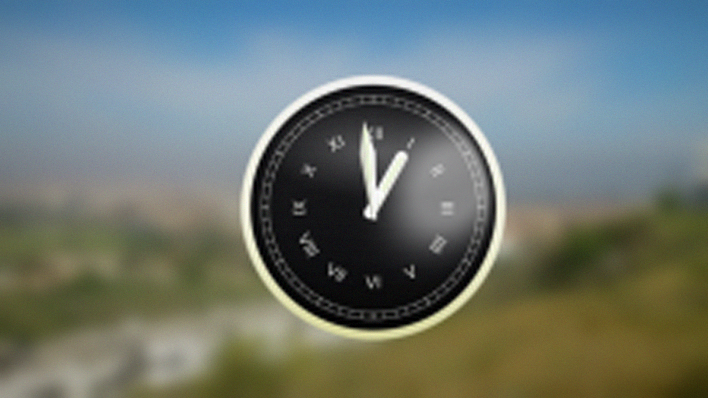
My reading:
12h59
